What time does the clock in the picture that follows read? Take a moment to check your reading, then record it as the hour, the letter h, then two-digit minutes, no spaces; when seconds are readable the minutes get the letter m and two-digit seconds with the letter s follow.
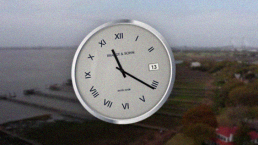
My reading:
11h21
